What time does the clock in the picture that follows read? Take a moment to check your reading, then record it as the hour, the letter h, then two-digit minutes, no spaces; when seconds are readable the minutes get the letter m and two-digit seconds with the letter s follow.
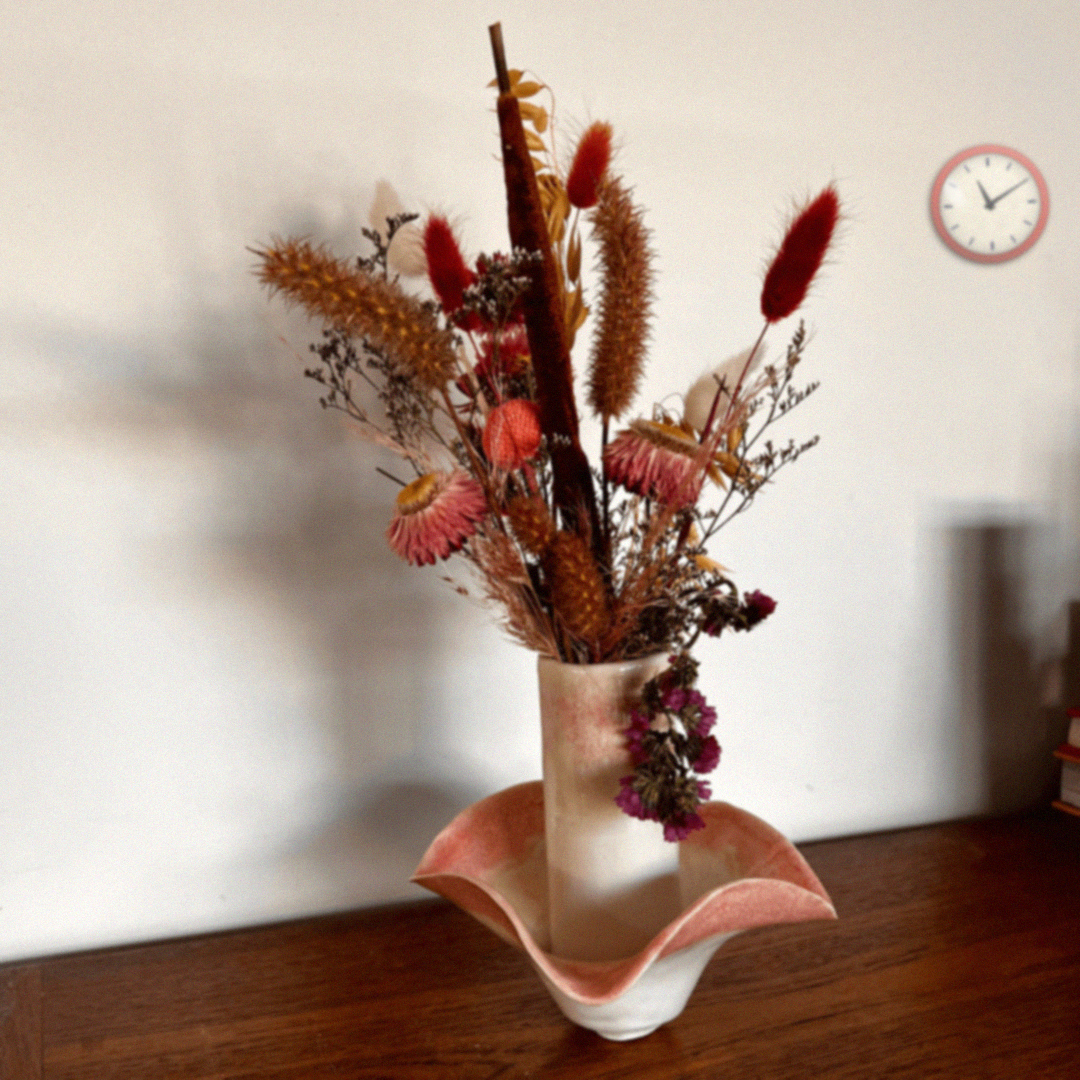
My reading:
11h10
